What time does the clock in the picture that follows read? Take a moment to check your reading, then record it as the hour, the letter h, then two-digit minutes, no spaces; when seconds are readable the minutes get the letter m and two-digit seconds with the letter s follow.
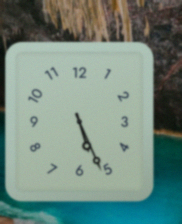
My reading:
5h26
